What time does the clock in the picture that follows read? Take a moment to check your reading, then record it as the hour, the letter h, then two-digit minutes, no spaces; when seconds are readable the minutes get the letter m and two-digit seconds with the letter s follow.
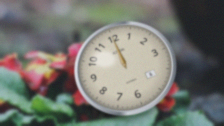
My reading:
12h00
